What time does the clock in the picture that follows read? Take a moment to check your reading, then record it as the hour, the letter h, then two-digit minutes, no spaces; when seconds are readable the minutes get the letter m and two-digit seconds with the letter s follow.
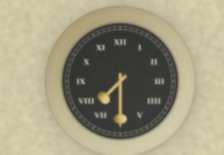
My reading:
7h30
